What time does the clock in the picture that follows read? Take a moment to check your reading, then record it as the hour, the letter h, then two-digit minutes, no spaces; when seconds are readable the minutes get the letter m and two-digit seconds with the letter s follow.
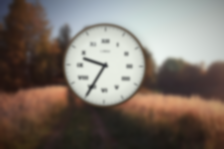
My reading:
9h35
